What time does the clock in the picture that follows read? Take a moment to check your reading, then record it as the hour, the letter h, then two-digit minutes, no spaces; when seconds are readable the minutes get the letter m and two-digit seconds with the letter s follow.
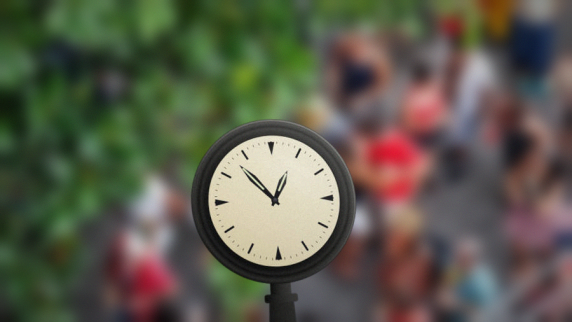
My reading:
12h53
